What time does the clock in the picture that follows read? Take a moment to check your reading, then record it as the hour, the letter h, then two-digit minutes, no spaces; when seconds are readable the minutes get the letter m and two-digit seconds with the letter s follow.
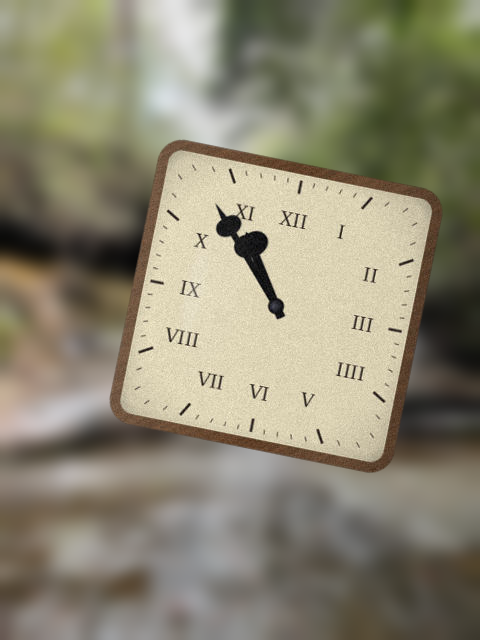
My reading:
10h53
